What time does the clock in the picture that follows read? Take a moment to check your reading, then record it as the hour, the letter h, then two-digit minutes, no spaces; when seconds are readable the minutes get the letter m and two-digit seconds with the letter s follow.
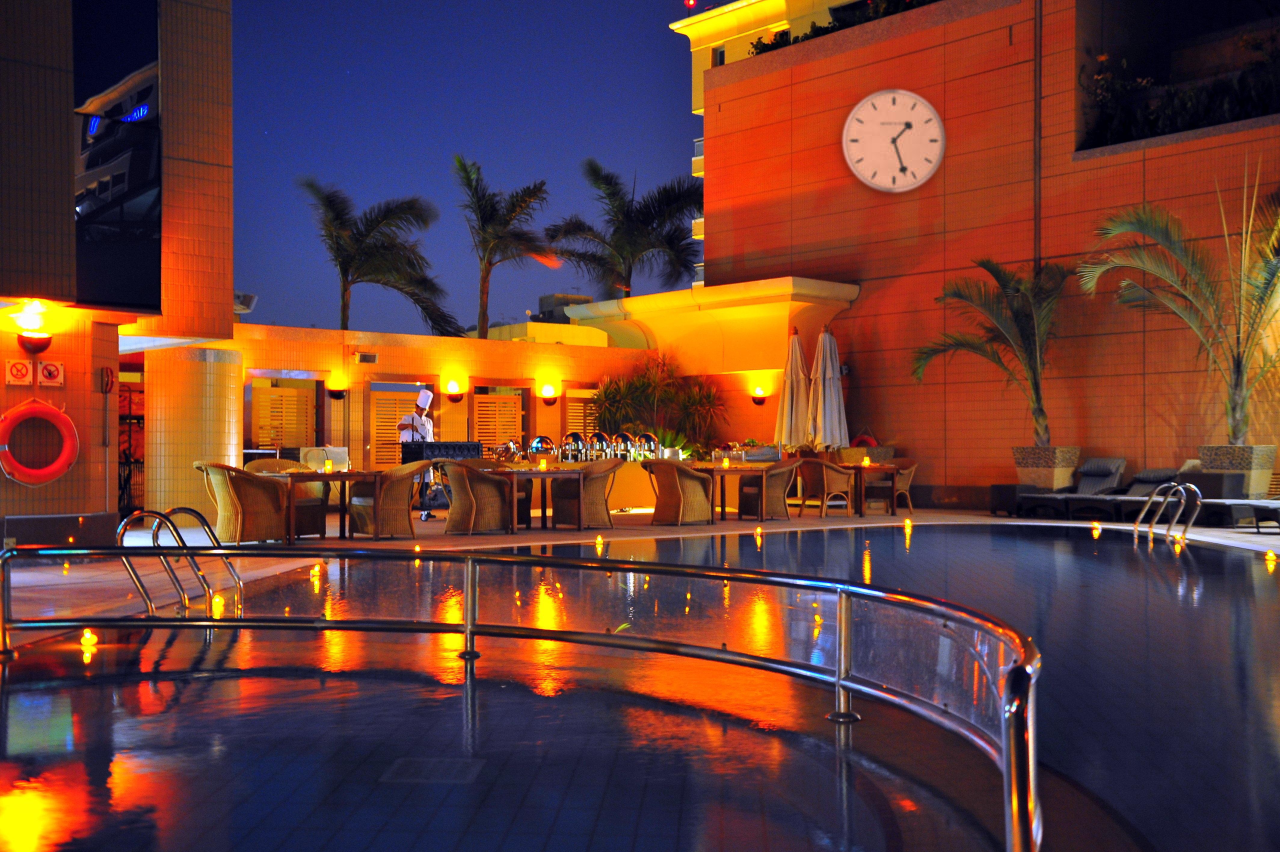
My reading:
1h27
